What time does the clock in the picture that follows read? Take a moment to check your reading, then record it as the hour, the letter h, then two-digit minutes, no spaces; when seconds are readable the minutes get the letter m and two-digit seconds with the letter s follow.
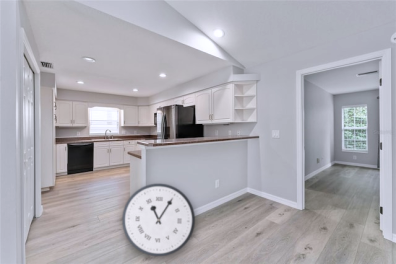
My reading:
11h05
